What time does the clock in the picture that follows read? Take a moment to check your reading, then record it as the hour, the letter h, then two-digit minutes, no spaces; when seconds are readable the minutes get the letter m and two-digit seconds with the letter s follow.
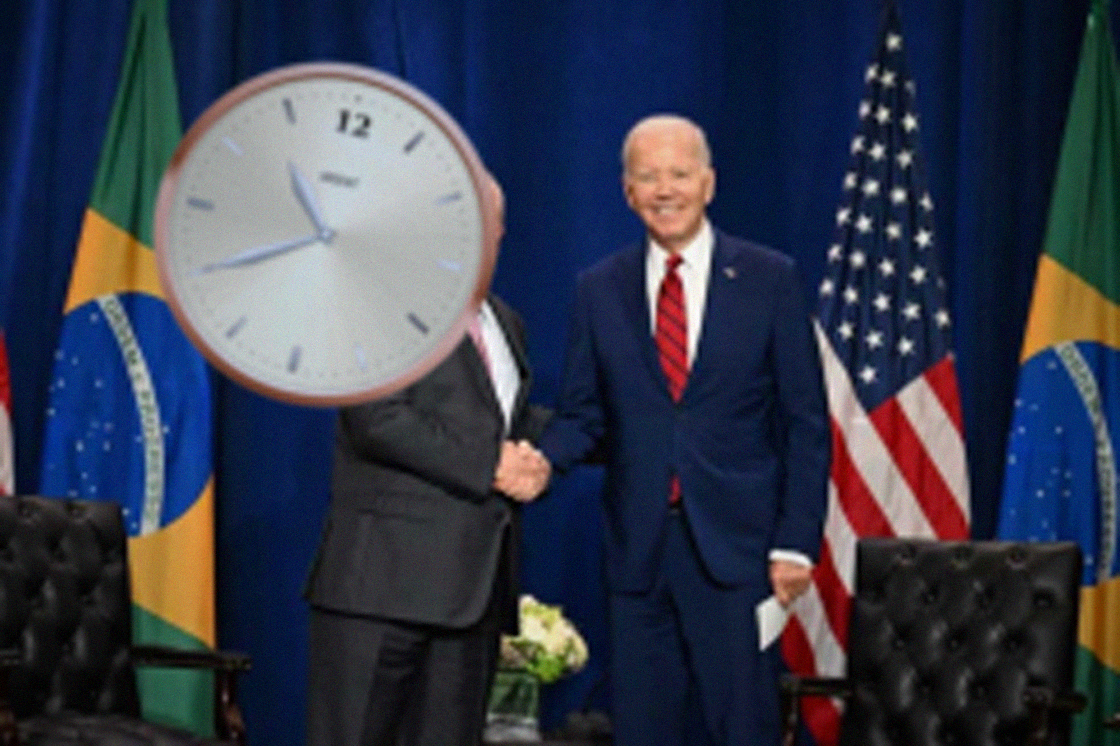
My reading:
10h40
